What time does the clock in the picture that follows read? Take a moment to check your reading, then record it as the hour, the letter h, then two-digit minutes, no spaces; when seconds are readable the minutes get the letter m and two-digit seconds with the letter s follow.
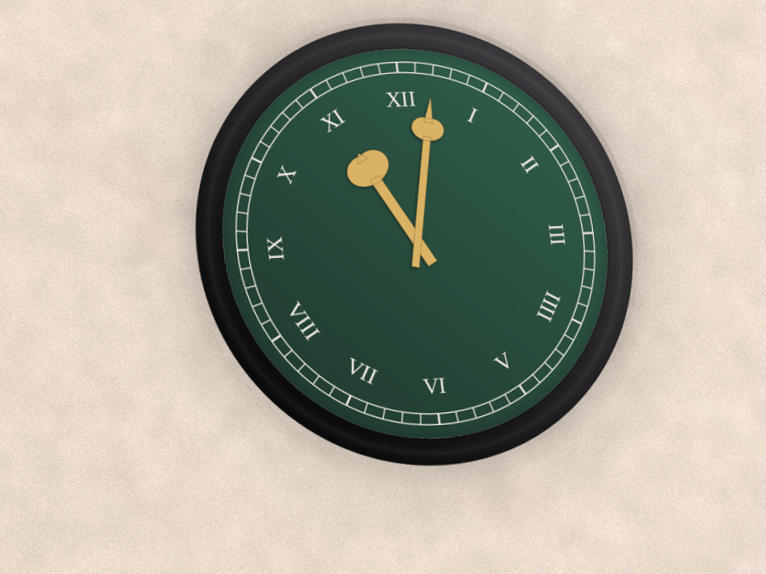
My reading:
11h02
